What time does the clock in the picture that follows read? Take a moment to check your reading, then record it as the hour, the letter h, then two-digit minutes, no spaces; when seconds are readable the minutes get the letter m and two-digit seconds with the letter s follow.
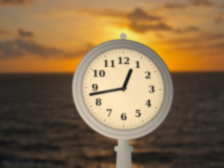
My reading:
12h43
